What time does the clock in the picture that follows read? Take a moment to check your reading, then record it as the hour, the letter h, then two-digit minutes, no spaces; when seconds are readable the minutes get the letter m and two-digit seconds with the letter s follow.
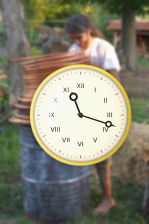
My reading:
11h18
